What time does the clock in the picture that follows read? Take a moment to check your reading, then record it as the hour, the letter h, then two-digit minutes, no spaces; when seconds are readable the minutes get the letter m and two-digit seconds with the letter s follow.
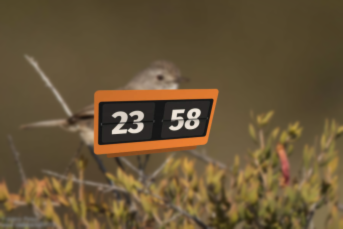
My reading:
23h58
